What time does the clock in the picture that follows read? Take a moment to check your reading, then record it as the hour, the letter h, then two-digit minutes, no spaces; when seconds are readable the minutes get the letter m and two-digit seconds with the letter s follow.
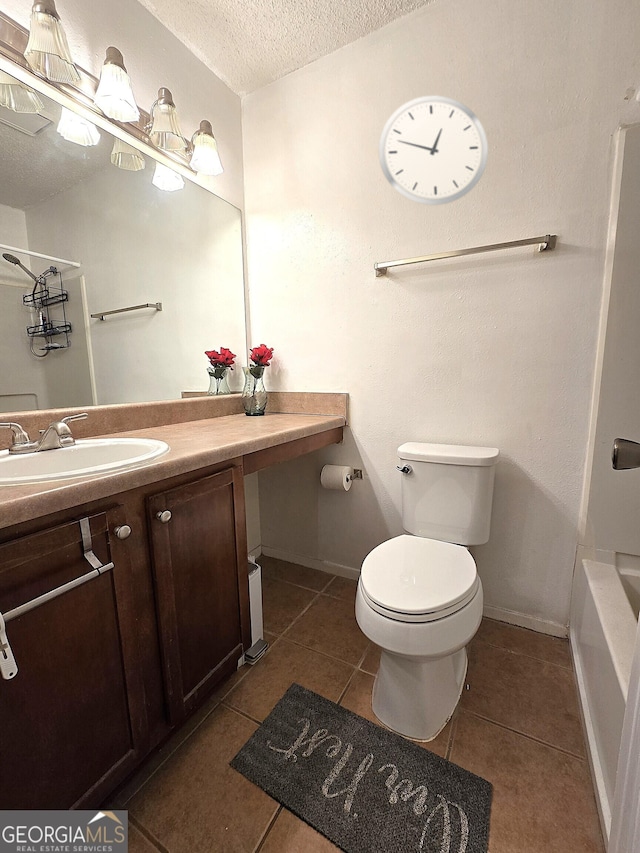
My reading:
12h48
